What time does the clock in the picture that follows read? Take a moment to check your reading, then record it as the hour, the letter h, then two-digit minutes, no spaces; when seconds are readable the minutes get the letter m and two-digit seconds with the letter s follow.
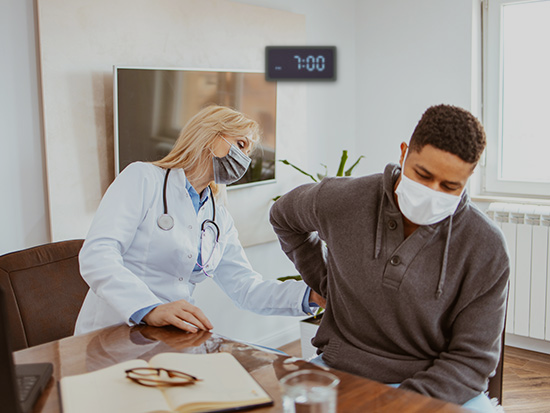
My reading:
7h00
